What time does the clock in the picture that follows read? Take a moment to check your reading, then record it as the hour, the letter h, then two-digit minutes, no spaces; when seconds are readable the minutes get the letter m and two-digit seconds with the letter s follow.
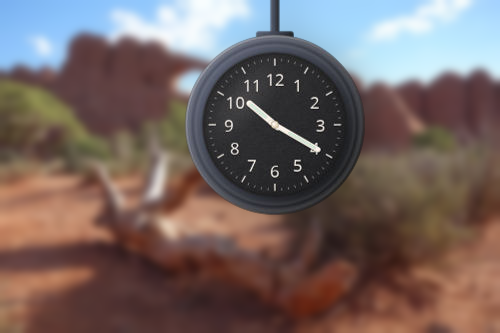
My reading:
10h20
